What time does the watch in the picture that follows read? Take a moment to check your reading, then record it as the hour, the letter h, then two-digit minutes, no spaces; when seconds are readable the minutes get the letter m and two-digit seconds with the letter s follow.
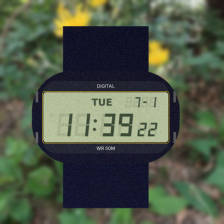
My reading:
11h39m22s
